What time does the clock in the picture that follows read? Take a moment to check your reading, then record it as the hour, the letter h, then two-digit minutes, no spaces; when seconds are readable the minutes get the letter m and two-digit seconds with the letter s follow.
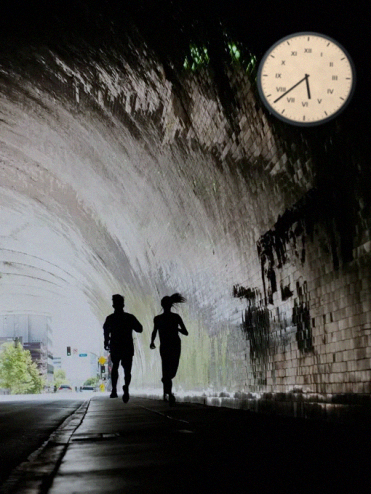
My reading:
5h38
